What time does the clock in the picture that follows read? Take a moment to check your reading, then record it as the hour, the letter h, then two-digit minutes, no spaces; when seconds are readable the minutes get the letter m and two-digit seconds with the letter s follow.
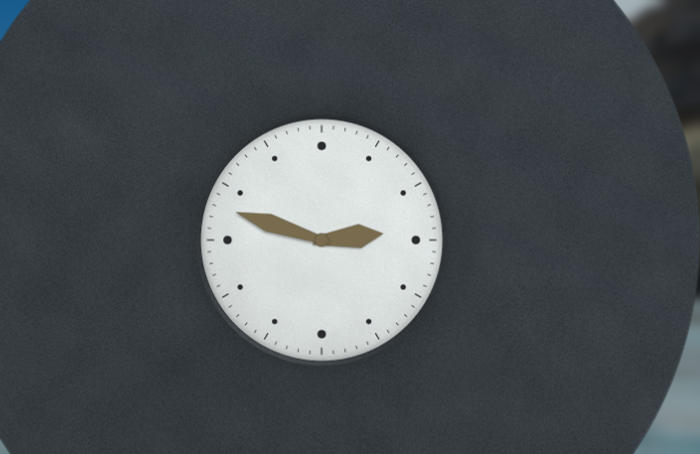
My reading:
2h48
